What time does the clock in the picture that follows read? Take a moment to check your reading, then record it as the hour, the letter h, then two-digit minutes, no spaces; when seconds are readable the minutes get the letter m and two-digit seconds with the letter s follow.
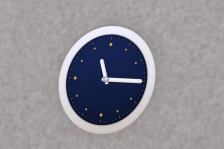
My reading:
11h15
